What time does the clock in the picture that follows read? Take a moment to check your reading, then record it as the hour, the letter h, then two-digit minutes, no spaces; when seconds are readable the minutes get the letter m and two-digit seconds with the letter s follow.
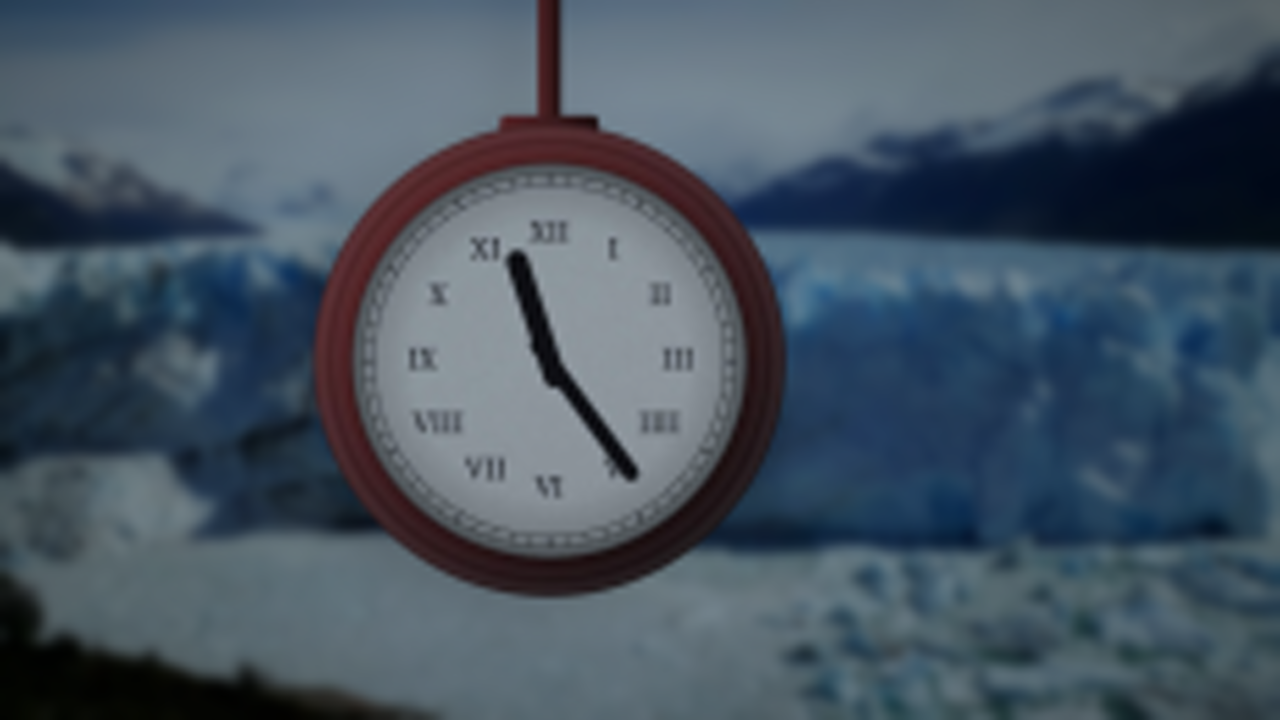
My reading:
11h24
